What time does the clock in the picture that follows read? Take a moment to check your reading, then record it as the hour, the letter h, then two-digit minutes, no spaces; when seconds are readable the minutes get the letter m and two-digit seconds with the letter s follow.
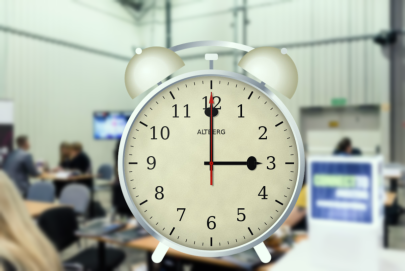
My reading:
3h00m00s
